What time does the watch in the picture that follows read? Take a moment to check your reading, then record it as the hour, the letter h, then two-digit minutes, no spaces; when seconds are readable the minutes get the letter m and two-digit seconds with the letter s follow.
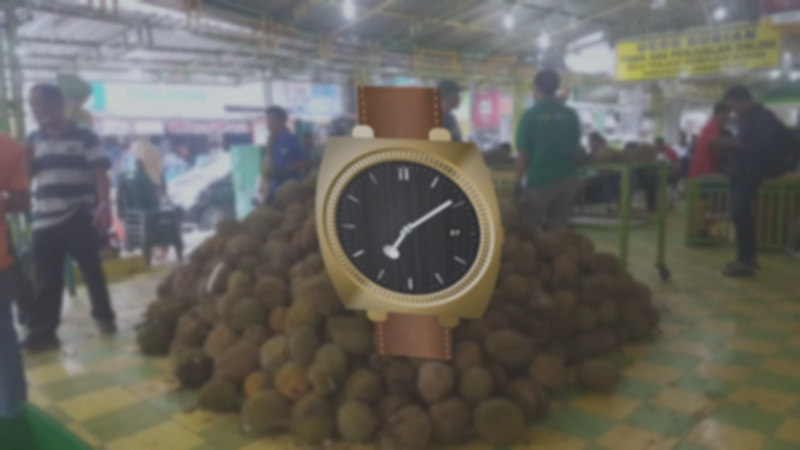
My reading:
7h09
